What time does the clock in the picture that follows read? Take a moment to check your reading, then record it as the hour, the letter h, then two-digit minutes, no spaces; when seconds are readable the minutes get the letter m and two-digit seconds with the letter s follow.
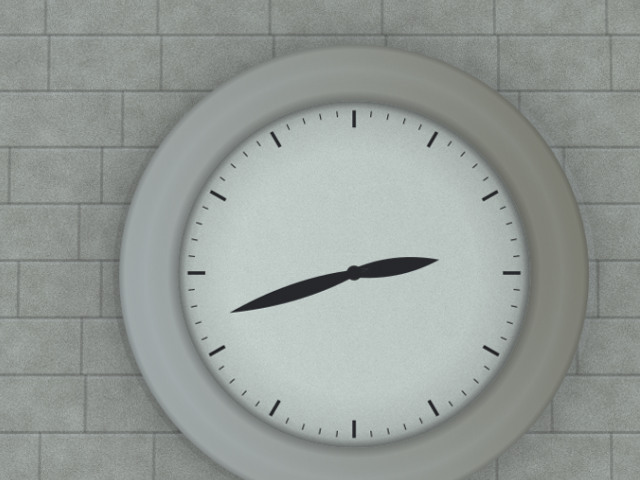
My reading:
2h42
